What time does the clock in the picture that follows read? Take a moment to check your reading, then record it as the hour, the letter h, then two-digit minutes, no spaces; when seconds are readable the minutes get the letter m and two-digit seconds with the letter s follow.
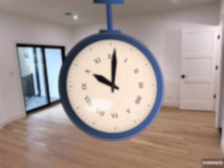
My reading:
10h01
